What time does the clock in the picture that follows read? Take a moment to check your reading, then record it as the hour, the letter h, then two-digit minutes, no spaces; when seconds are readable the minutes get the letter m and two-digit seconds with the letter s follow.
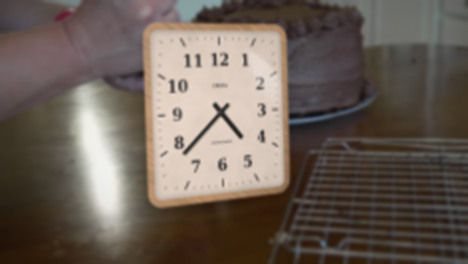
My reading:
4h38
